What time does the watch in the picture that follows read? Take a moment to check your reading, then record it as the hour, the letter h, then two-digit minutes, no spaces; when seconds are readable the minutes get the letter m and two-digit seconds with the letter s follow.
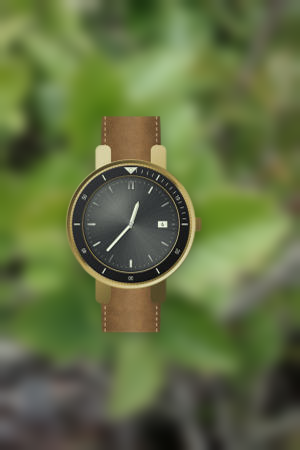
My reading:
12h37
